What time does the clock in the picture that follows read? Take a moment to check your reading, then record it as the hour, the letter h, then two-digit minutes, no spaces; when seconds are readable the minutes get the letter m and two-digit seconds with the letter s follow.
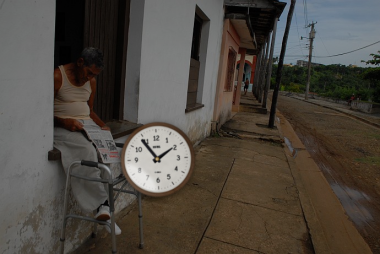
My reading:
1h54
